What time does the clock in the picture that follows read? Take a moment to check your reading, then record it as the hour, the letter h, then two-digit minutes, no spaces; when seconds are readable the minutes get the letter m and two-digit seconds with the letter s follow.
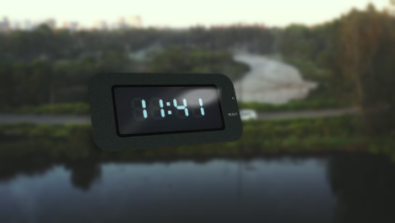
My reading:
11h41
